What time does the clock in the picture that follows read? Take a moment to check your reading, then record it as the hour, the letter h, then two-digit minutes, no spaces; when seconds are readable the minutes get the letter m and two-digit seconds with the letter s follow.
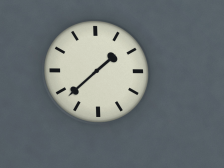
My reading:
1h38
